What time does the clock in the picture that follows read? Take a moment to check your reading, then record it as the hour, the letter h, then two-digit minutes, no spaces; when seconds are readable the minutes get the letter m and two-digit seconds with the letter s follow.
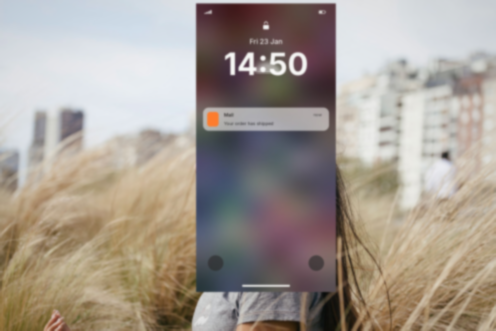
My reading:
14h50
